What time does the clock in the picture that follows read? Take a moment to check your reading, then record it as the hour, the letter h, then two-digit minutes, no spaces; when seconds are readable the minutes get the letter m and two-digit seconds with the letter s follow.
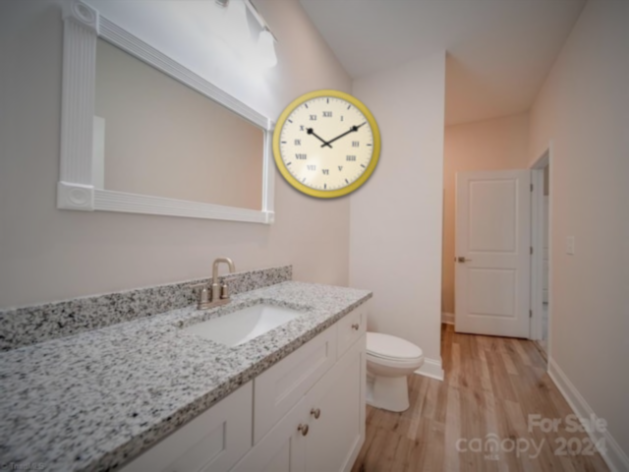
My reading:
10h10
